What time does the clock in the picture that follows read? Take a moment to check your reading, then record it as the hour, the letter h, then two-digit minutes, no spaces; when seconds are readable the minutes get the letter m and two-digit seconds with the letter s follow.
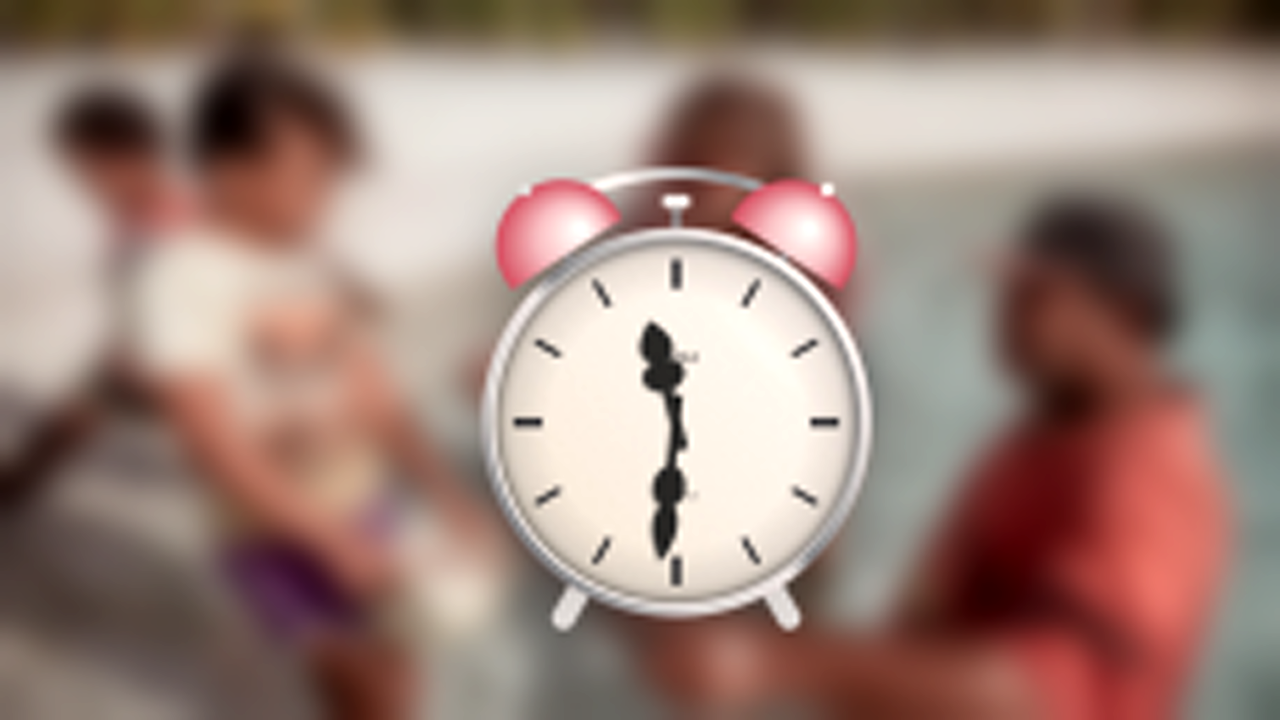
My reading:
11h31
